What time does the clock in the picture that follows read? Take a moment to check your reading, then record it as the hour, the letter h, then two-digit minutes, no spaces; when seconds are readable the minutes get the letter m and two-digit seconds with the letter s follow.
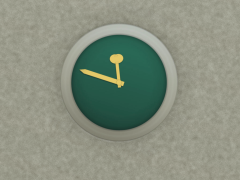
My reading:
11h48
